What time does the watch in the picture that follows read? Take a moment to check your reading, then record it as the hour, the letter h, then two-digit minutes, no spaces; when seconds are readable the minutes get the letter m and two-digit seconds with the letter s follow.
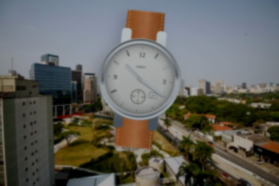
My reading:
10h20
